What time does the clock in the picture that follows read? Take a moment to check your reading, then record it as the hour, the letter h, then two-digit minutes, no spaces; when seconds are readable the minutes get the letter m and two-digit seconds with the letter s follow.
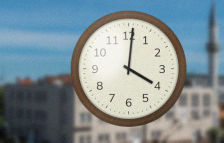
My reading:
4h01
